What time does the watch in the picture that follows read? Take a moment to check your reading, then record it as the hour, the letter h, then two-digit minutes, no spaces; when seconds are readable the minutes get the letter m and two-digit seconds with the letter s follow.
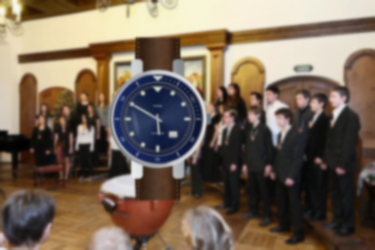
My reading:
5h50
